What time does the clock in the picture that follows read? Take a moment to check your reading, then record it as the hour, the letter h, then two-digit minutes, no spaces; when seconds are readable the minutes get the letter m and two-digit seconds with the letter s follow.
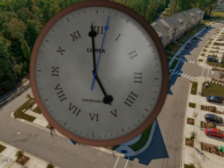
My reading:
4h59m02s
